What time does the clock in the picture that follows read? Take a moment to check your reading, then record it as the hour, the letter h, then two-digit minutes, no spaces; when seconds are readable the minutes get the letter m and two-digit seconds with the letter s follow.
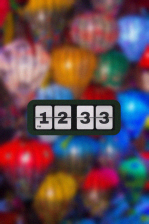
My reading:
12h33
